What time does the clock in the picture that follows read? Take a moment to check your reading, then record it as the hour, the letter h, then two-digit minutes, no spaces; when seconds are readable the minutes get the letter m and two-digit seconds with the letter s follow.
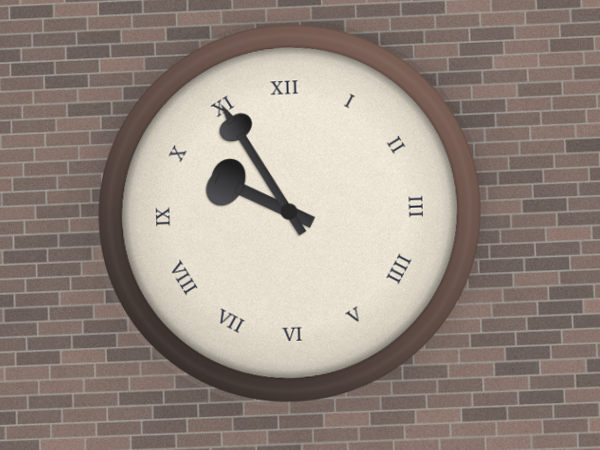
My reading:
9h55
